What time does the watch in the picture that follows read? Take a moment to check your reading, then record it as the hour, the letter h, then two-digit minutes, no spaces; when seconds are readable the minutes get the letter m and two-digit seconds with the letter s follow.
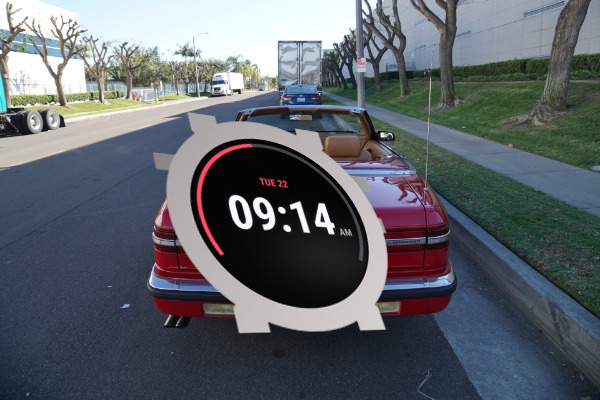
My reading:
9h14
